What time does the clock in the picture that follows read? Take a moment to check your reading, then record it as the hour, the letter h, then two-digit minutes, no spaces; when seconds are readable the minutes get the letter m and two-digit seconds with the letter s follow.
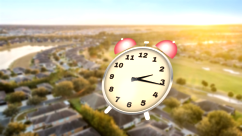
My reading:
2h16
